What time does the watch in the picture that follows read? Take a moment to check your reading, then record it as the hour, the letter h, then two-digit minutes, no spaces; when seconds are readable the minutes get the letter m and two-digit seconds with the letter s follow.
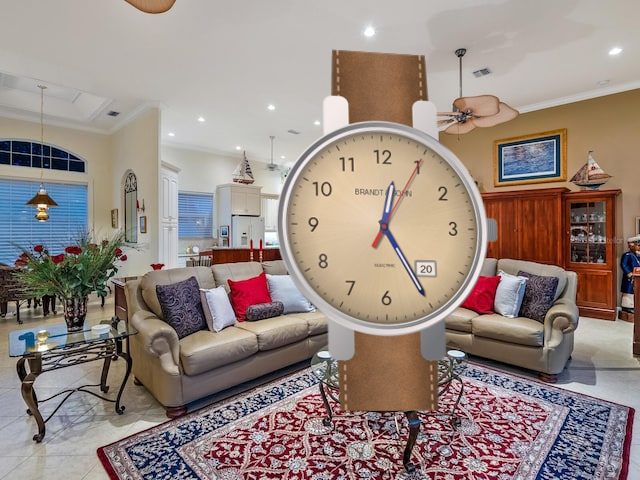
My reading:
12h25m05s
